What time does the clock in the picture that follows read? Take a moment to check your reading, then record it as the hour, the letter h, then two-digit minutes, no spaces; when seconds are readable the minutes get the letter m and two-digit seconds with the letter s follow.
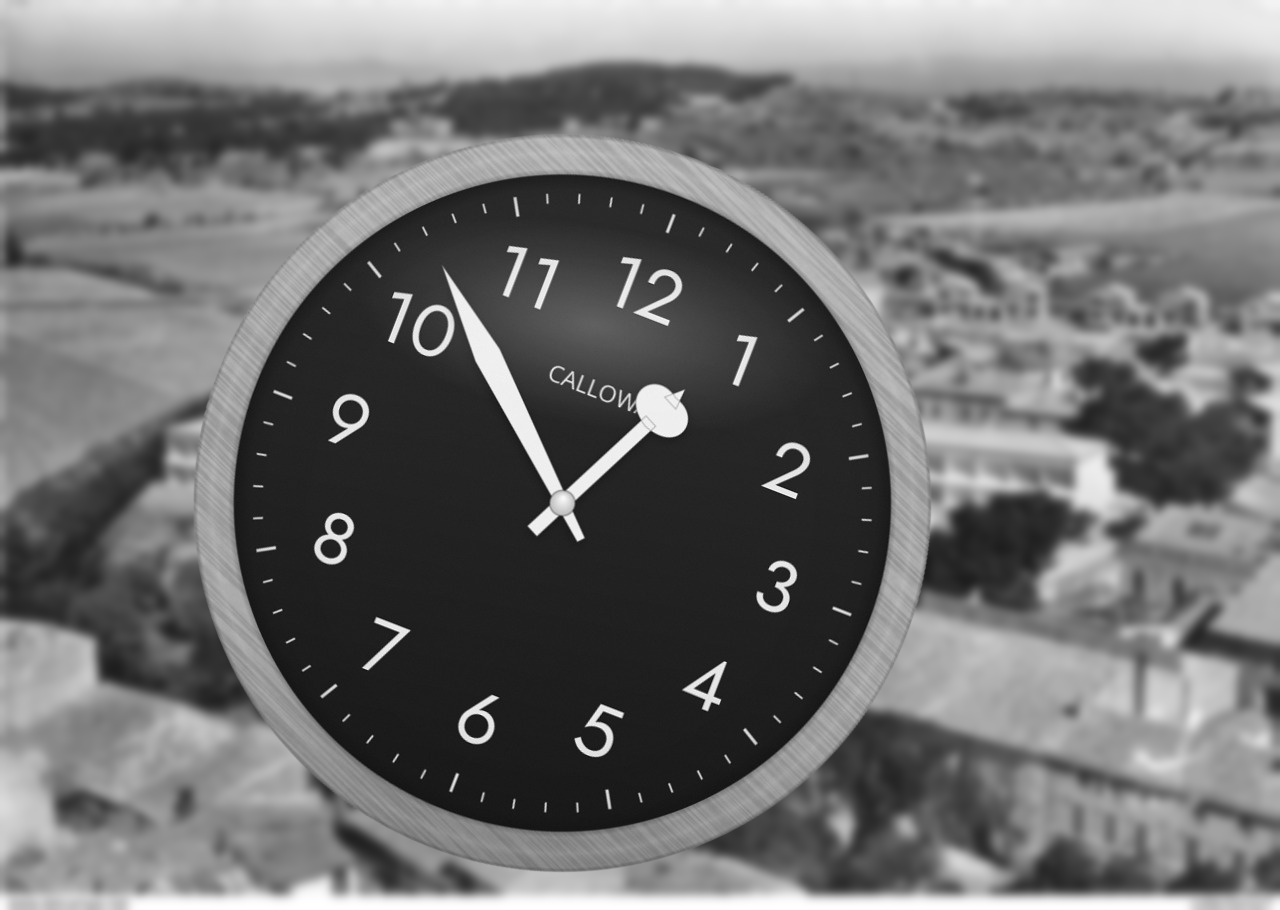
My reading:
12h52
